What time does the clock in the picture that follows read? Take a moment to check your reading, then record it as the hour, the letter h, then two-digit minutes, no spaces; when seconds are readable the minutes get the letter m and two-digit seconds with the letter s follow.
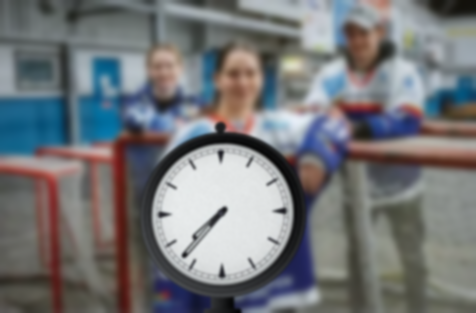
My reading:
7h37
